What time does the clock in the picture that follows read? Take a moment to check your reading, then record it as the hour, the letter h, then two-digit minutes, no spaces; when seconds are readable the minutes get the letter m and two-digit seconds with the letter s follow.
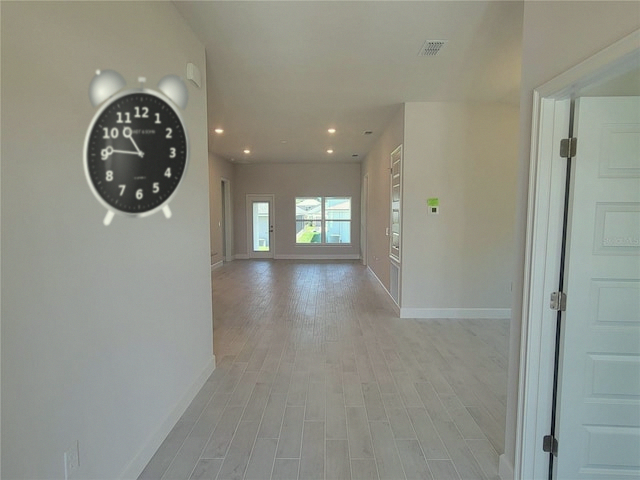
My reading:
10h46
